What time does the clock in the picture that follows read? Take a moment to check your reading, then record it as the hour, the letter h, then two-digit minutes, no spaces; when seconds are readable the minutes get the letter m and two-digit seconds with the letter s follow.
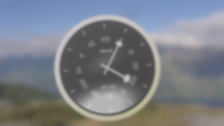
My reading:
4h05
